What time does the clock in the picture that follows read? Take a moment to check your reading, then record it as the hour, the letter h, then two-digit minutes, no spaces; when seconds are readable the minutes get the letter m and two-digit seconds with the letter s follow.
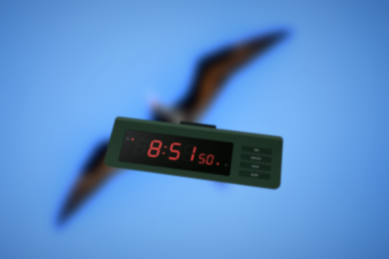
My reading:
8h51
